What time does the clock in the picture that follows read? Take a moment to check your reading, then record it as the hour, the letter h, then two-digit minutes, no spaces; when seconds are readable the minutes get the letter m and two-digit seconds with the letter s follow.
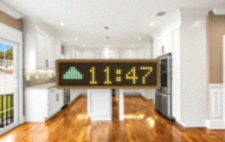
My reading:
11h47
